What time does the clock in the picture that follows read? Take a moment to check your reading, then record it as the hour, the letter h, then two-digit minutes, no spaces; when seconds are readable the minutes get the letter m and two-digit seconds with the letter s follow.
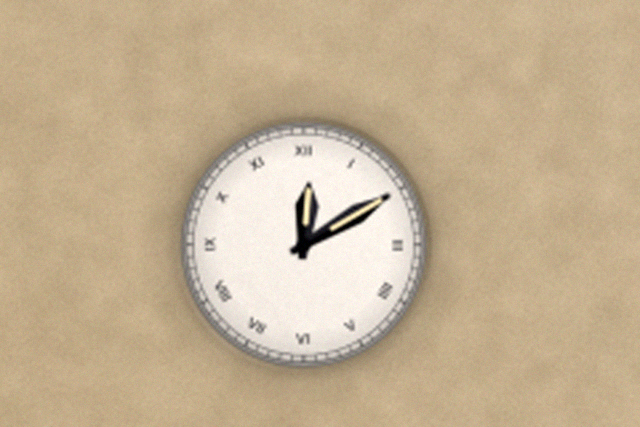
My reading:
12h10
